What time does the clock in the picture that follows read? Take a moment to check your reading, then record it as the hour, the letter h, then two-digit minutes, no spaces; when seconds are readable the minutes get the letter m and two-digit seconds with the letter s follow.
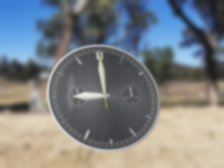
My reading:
9h00
